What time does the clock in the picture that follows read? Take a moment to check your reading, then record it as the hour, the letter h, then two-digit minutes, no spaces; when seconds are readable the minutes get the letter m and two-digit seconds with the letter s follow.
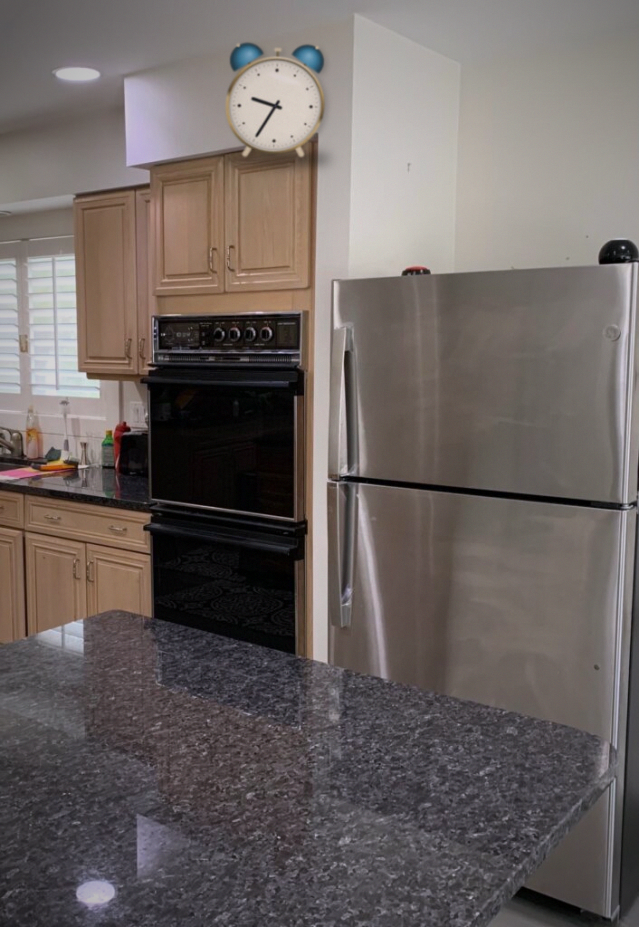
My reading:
9h35
